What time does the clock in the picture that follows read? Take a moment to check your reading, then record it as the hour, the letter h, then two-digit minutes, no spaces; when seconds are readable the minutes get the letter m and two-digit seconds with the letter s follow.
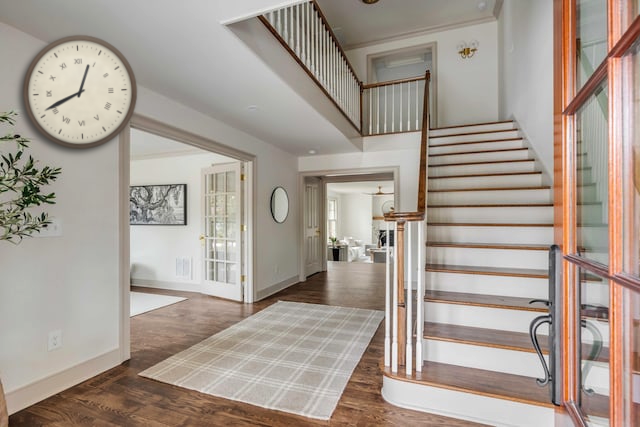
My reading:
12h41
